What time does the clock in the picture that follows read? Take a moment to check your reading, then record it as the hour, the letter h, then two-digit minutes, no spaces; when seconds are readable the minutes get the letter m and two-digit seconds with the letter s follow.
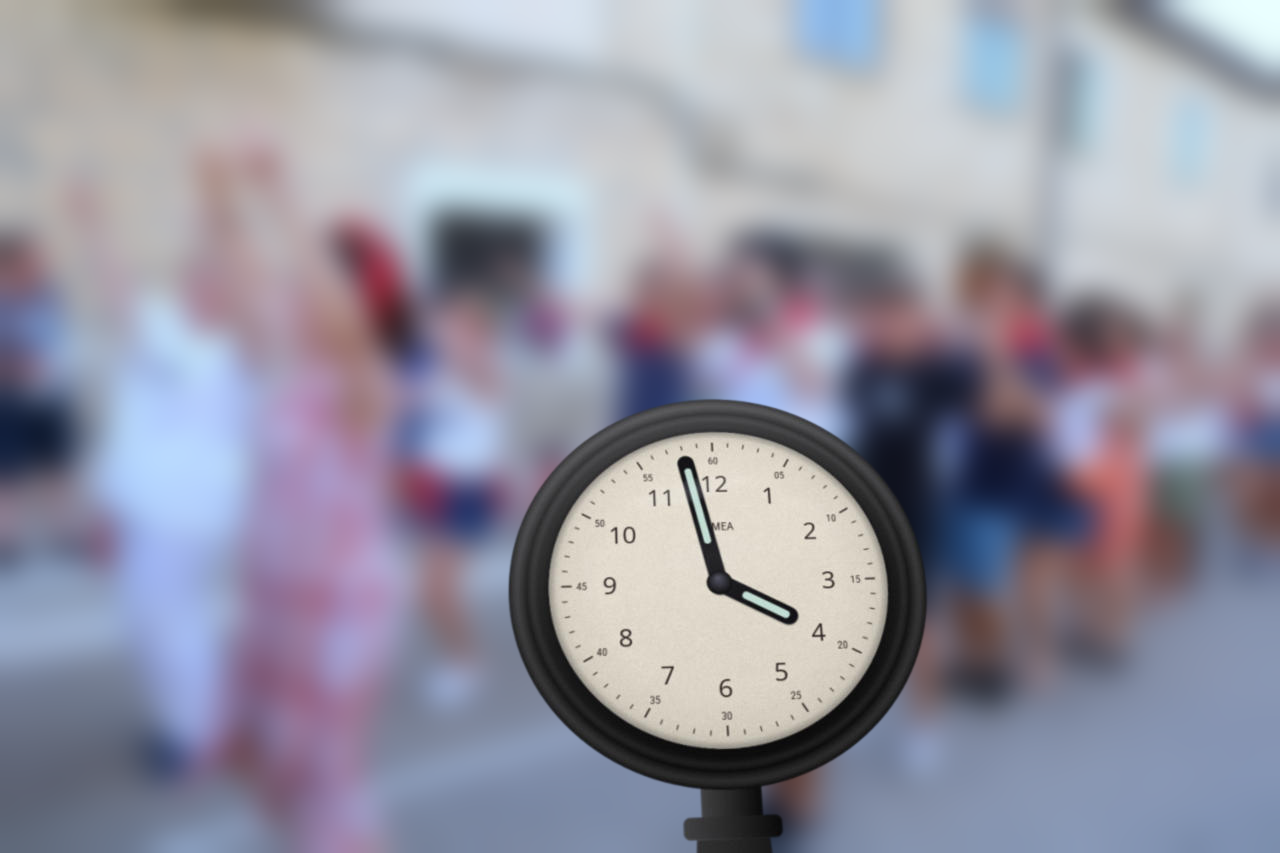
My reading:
3h58
